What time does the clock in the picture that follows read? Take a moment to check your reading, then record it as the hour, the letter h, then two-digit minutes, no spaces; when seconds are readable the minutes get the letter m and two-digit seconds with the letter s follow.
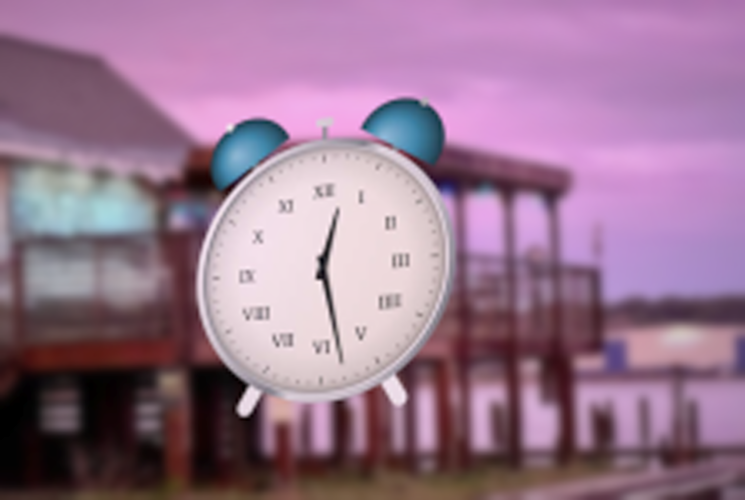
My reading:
12h28
